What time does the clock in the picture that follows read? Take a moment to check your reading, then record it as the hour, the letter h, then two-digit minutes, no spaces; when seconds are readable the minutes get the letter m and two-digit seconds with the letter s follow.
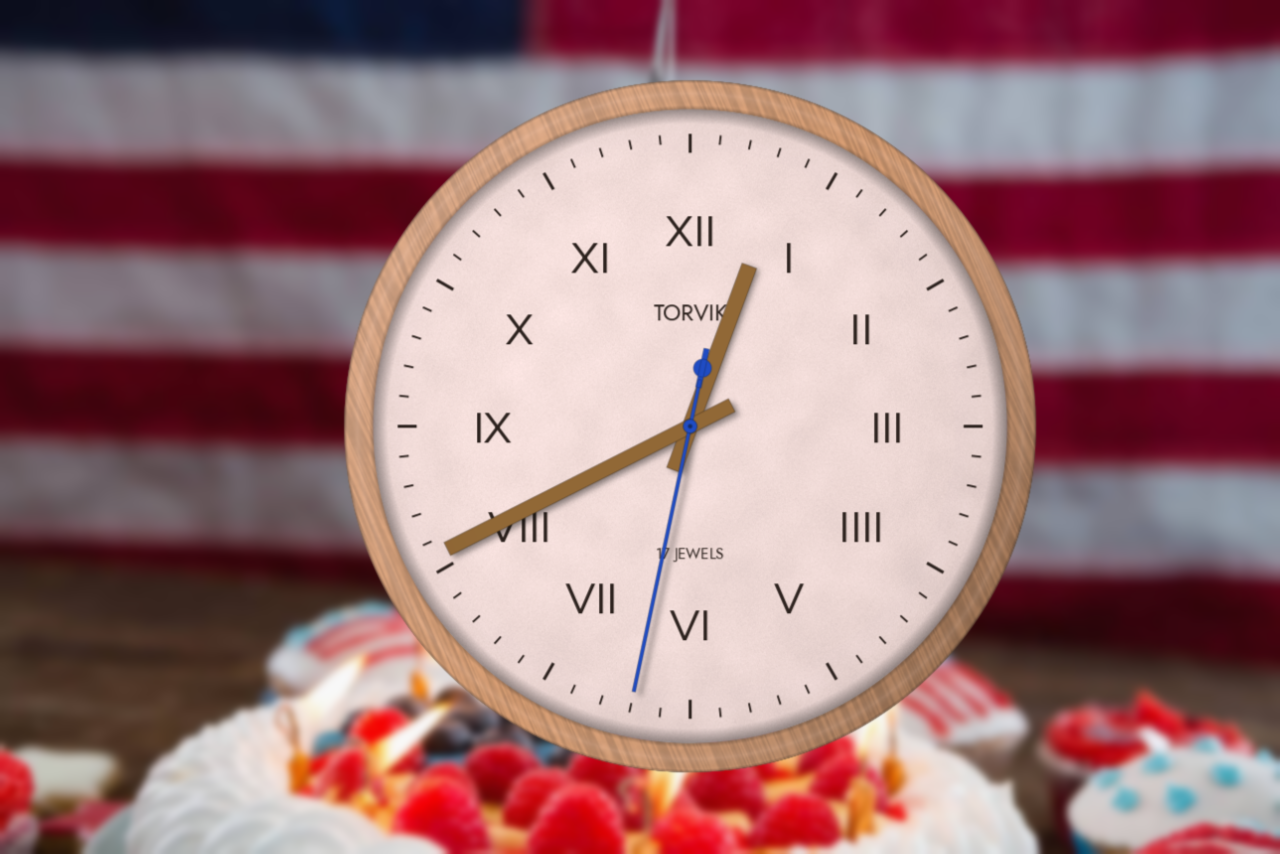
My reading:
12h40m32s
